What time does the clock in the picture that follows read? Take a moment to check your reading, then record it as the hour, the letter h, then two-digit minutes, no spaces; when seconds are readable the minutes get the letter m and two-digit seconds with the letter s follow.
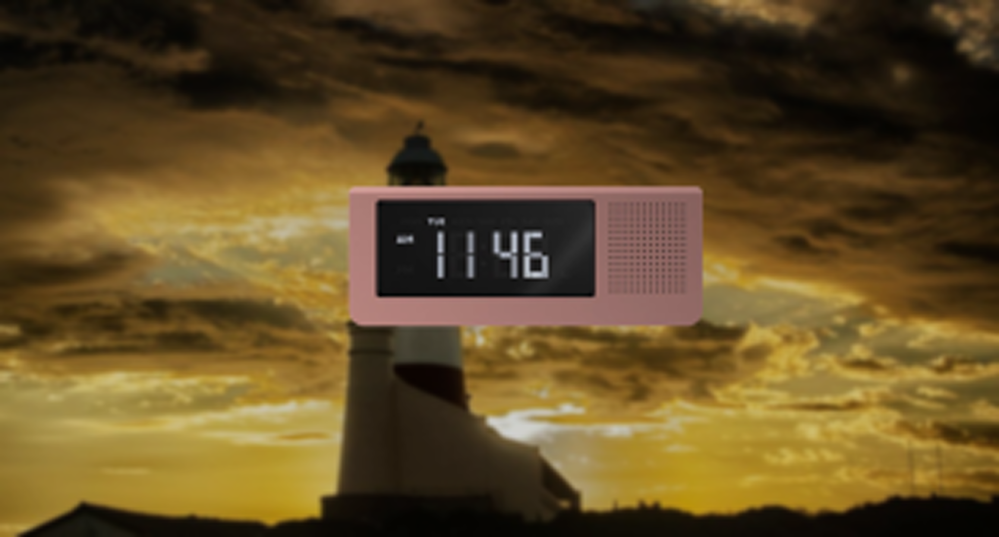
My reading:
11h46
